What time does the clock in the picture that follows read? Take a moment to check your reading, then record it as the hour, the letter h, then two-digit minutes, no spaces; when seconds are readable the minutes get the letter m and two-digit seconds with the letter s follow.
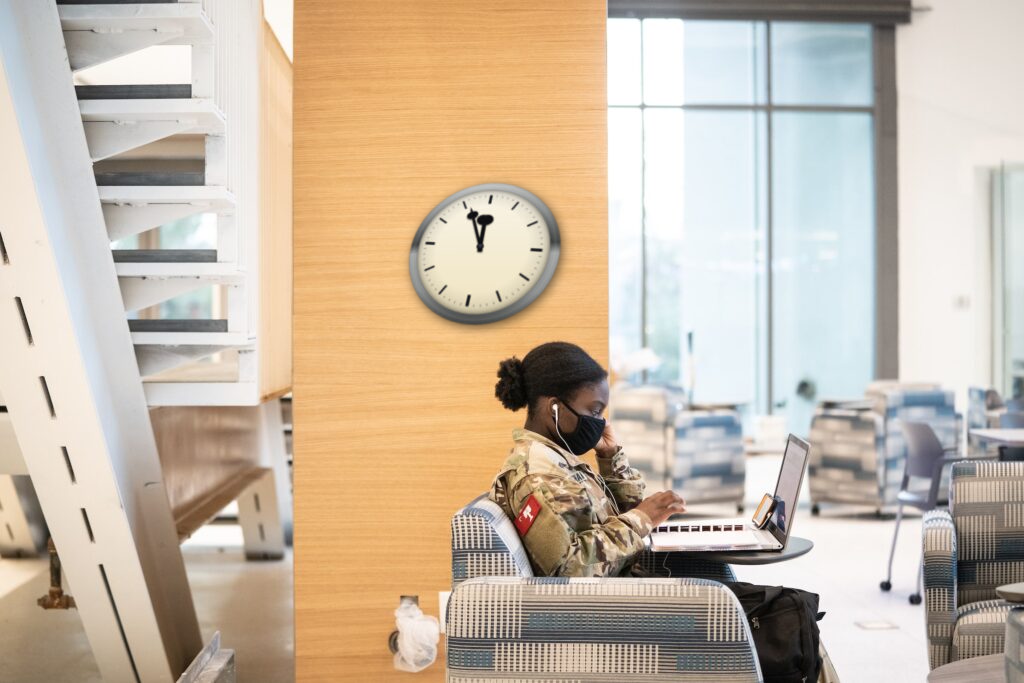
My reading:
11h56
